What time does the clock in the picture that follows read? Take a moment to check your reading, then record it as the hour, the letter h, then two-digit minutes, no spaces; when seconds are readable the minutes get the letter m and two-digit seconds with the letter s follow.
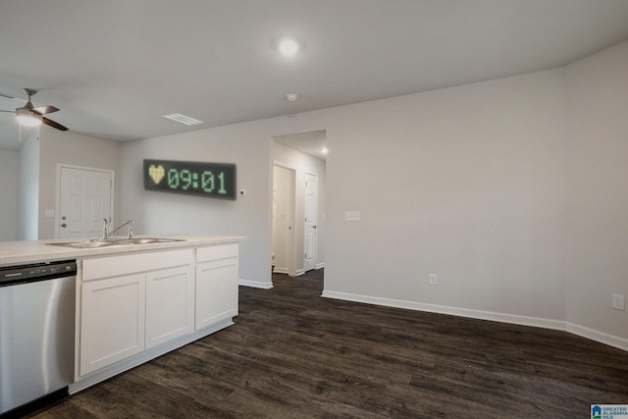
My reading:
9h01
